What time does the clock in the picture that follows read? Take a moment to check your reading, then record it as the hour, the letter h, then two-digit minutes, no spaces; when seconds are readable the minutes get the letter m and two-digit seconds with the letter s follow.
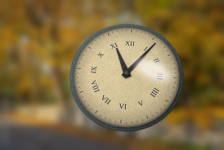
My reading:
11h06
